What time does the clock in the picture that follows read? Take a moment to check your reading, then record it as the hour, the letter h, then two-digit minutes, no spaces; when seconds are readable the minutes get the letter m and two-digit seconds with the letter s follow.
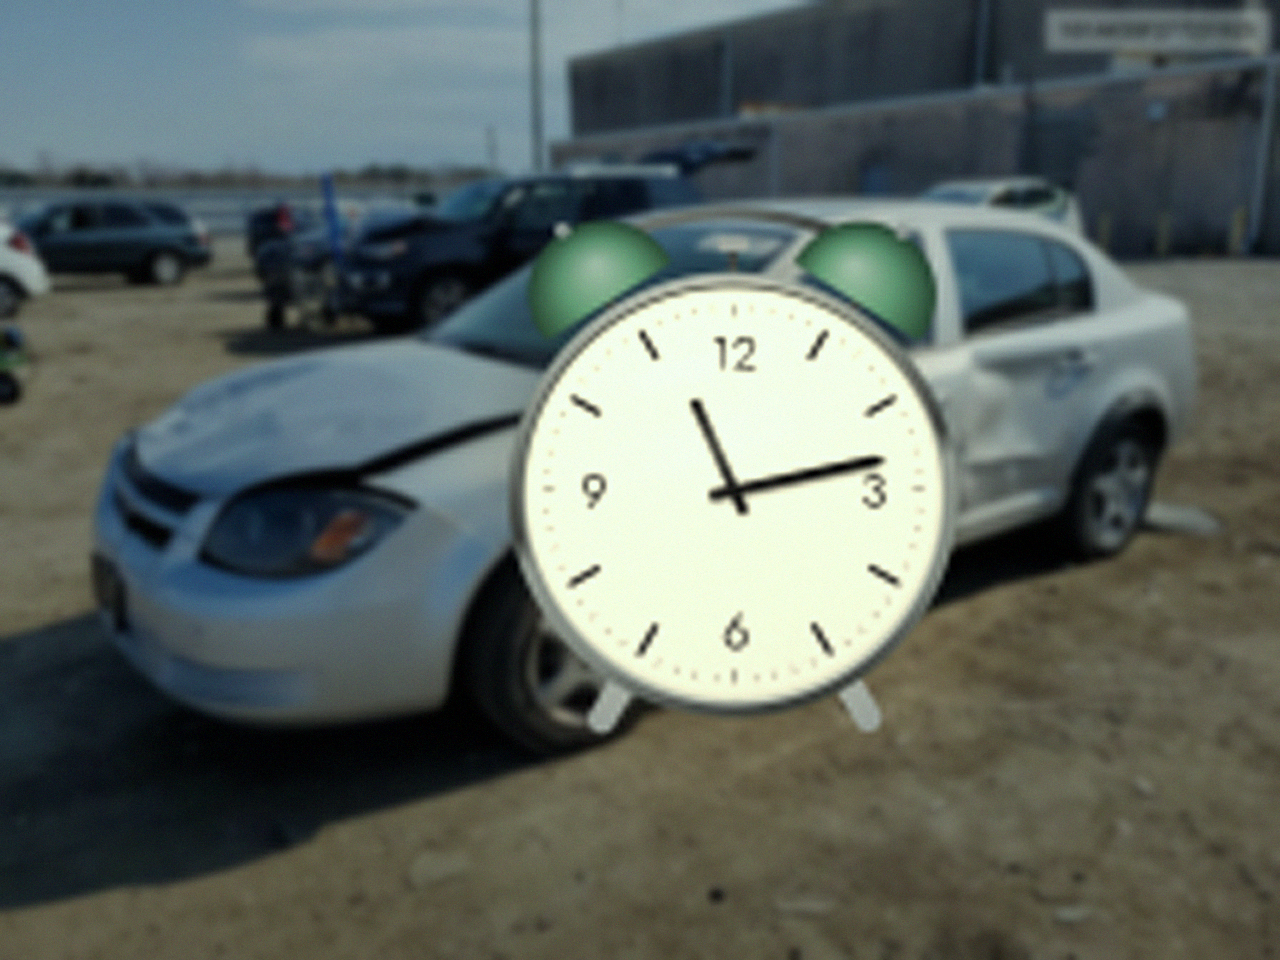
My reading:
11h13
